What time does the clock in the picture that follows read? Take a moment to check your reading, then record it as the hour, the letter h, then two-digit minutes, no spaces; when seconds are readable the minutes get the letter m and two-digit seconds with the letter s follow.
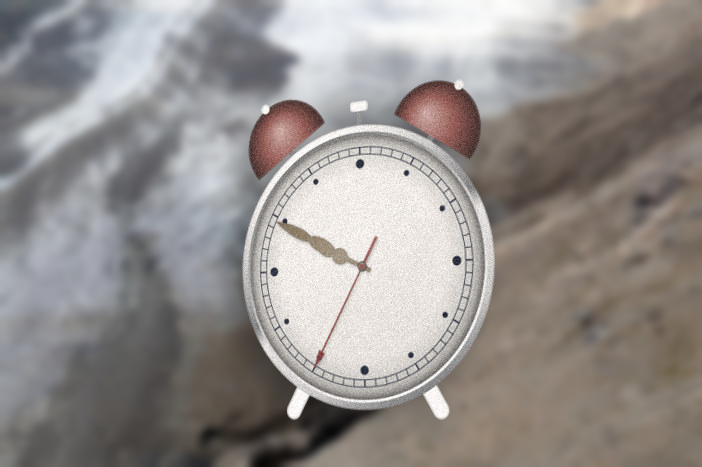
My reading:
9h49m35s
